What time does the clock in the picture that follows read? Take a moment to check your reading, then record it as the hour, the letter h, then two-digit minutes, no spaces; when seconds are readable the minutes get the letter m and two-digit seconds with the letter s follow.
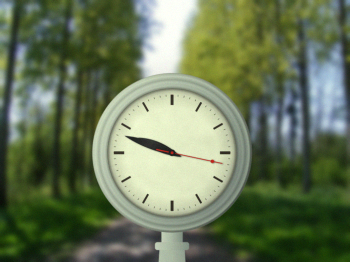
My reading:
9h48m17s
